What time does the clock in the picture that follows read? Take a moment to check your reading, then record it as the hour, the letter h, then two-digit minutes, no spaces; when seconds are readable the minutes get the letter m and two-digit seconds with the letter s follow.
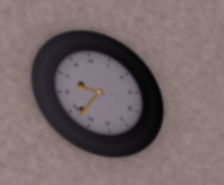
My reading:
9h38
